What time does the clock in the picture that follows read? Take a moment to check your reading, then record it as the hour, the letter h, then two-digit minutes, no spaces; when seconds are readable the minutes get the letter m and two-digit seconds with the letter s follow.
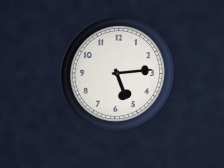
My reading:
5h14
